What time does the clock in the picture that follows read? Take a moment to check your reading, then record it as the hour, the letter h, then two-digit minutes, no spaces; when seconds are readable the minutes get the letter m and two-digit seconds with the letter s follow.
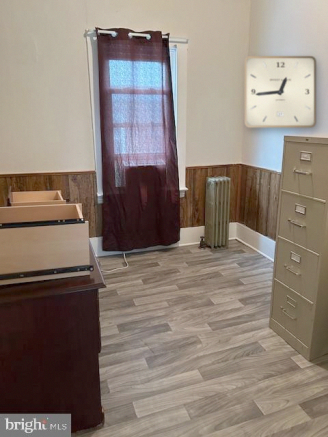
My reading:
12h44
